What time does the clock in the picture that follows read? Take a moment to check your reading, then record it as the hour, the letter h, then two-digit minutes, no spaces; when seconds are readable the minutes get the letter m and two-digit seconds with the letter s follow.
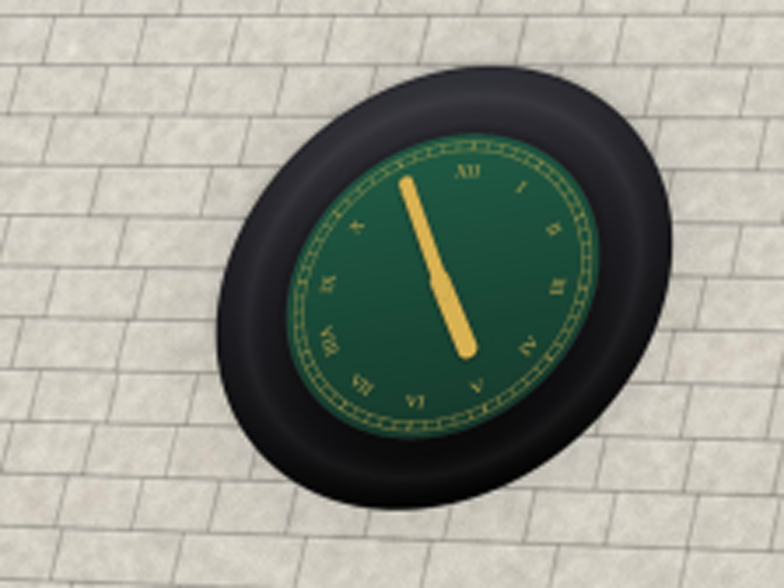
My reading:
4h55
